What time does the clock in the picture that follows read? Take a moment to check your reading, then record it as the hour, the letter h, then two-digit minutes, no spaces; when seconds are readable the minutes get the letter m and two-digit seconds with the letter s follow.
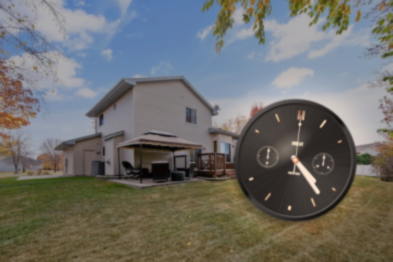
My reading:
4h23
